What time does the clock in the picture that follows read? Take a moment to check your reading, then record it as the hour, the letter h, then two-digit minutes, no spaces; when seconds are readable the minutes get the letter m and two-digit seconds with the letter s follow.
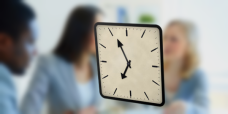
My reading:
6h56
